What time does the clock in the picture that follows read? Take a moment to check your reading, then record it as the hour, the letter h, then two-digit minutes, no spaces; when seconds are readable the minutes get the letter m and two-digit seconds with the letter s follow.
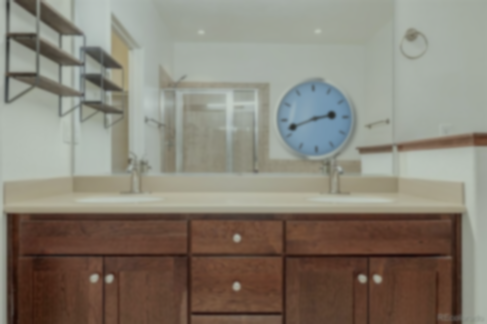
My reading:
2h42
